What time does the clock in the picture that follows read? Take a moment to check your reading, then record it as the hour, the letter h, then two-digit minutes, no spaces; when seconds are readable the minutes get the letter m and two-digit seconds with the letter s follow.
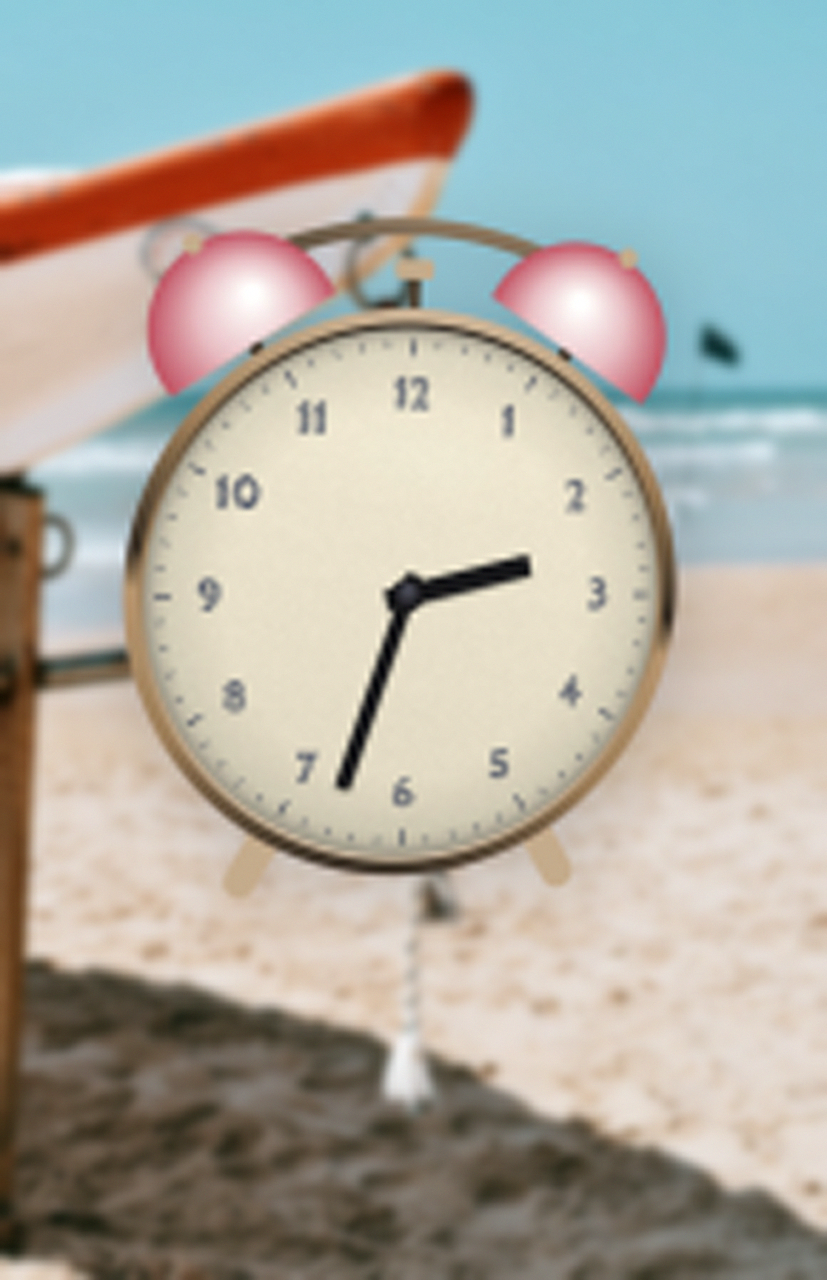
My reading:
2h33
